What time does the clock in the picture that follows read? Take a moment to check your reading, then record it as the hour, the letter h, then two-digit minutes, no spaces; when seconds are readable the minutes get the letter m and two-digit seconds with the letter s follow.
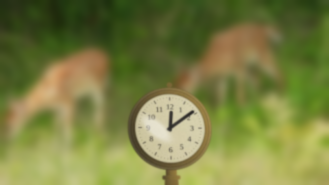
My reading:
12h09
